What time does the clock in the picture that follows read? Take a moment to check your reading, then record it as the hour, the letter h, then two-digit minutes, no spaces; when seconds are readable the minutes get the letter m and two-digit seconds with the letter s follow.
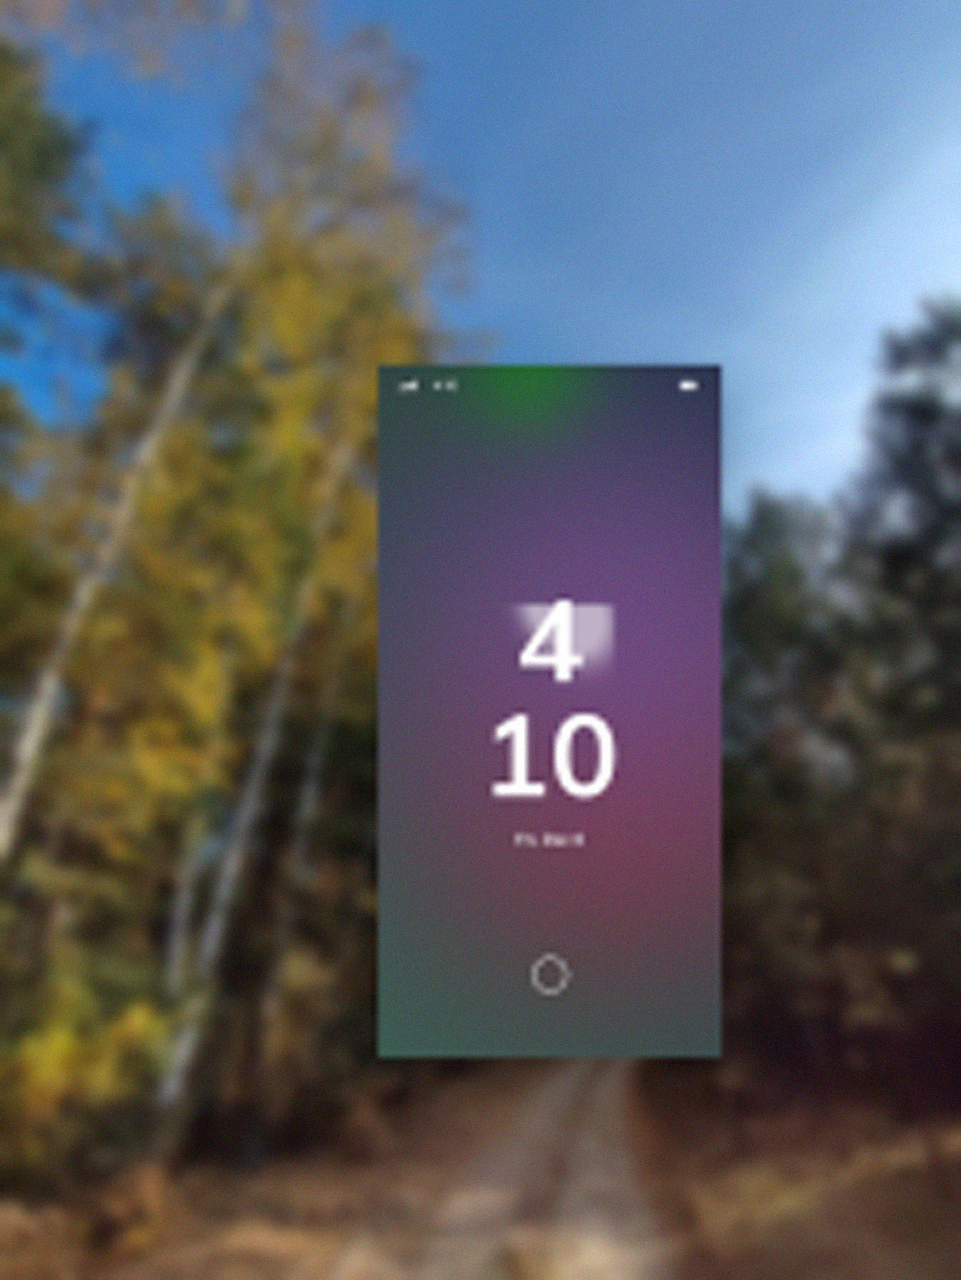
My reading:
4h10
